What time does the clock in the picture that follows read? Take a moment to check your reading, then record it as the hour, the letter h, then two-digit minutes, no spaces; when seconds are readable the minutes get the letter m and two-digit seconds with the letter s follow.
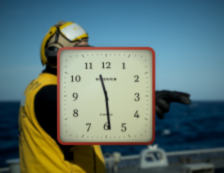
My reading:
11h29
